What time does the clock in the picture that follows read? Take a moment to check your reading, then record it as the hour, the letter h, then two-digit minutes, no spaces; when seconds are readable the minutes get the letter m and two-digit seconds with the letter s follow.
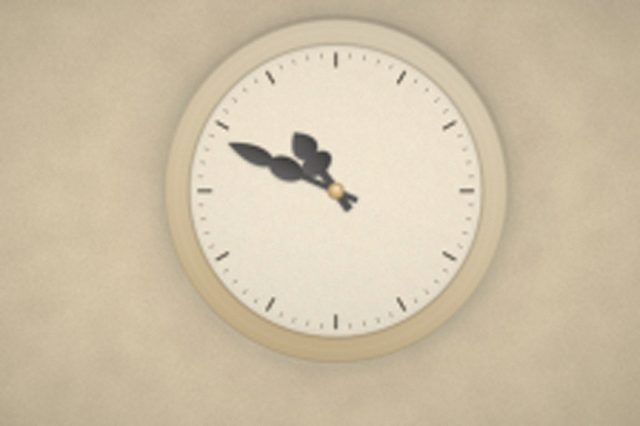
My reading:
10h49
